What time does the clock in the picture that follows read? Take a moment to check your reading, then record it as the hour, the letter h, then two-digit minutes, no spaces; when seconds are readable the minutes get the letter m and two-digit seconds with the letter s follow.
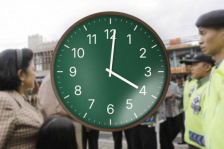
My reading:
4h01
